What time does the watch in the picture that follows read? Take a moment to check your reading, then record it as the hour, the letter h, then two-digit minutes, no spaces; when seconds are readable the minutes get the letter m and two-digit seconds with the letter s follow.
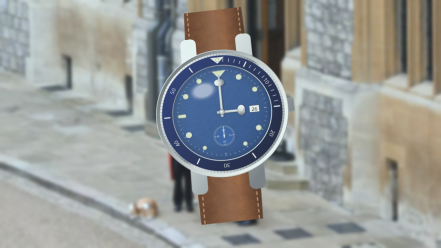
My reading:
3h00
